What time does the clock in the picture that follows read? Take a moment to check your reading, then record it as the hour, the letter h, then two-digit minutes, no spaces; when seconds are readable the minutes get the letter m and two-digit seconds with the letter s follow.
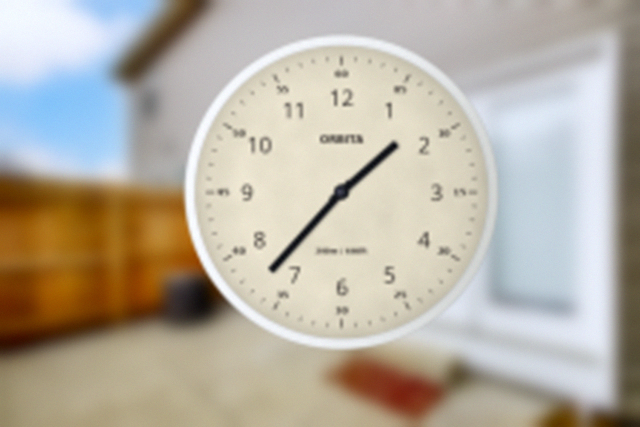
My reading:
1h37
